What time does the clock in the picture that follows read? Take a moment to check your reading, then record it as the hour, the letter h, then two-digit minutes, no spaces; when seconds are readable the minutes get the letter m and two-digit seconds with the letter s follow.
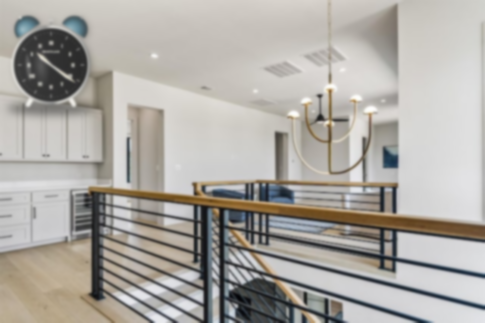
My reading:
10h21
